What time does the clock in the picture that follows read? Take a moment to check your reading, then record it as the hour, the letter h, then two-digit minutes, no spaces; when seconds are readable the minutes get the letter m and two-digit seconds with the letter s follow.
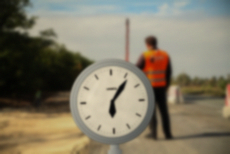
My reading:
6h06
